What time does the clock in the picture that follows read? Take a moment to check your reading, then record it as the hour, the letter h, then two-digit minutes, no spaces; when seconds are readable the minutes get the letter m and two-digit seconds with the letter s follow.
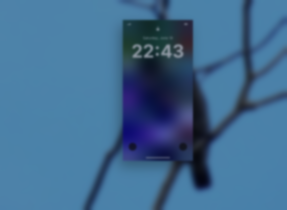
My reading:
22h43
